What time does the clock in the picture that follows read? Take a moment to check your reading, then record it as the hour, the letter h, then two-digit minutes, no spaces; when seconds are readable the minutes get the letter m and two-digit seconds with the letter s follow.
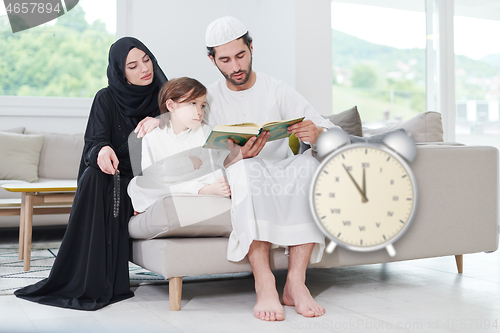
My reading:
11h54
